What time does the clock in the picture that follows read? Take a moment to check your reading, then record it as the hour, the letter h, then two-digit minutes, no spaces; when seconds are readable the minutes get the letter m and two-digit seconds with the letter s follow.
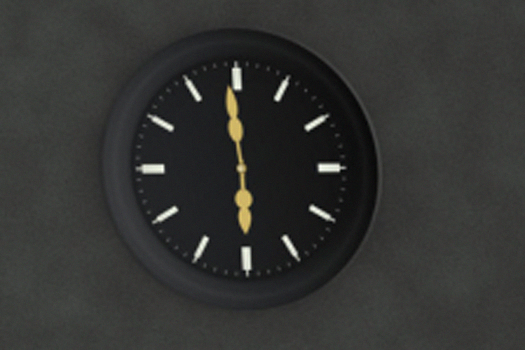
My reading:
5h59
